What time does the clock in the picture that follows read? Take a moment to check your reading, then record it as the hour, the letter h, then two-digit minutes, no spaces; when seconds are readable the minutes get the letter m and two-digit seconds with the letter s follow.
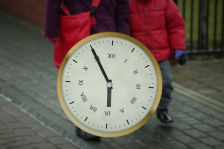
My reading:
5h55
